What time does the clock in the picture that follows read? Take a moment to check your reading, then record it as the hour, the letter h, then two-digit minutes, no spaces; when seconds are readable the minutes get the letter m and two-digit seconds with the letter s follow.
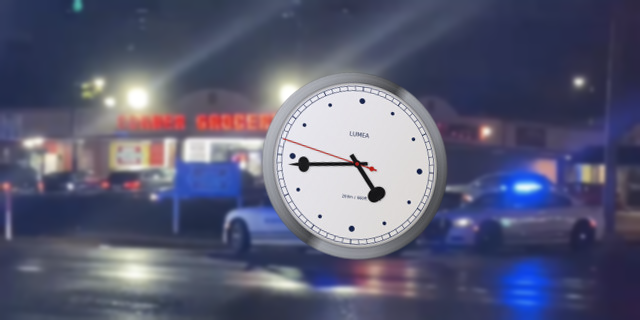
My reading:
4h43m47s
